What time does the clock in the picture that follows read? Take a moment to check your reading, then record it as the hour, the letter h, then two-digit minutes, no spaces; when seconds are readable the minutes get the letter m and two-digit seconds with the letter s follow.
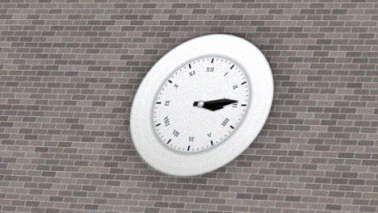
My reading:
3h14
